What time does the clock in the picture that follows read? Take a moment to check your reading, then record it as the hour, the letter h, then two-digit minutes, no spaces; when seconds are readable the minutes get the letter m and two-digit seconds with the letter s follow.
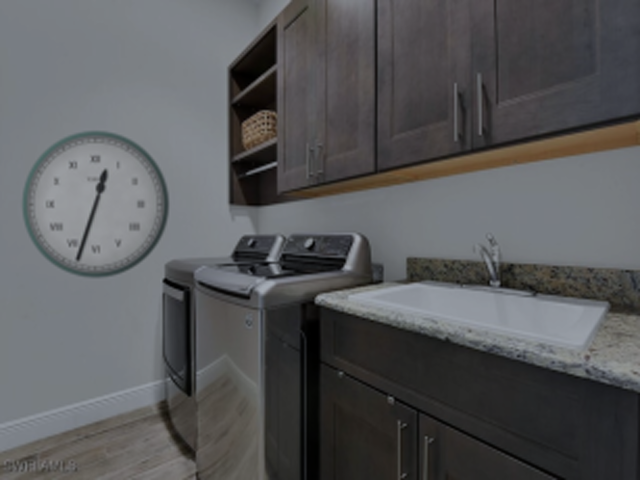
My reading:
12h33
